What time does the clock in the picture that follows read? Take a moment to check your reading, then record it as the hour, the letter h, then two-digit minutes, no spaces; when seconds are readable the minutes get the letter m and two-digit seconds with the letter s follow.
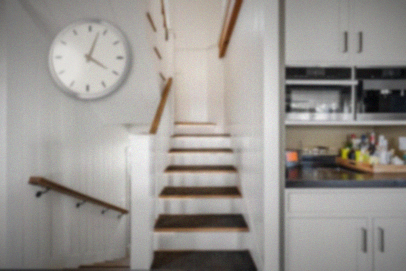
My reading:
4h03
